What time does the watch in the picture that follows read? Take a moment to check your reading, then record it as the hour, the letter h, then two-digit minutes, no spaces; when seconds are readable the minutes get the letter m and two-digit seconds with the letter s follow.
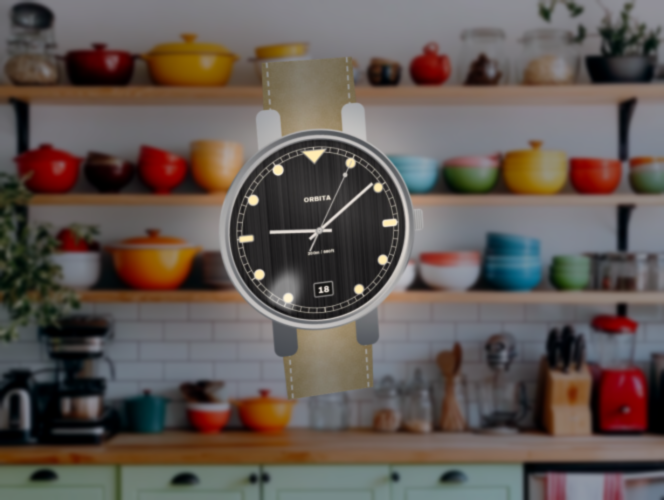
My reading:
9h09m05s
